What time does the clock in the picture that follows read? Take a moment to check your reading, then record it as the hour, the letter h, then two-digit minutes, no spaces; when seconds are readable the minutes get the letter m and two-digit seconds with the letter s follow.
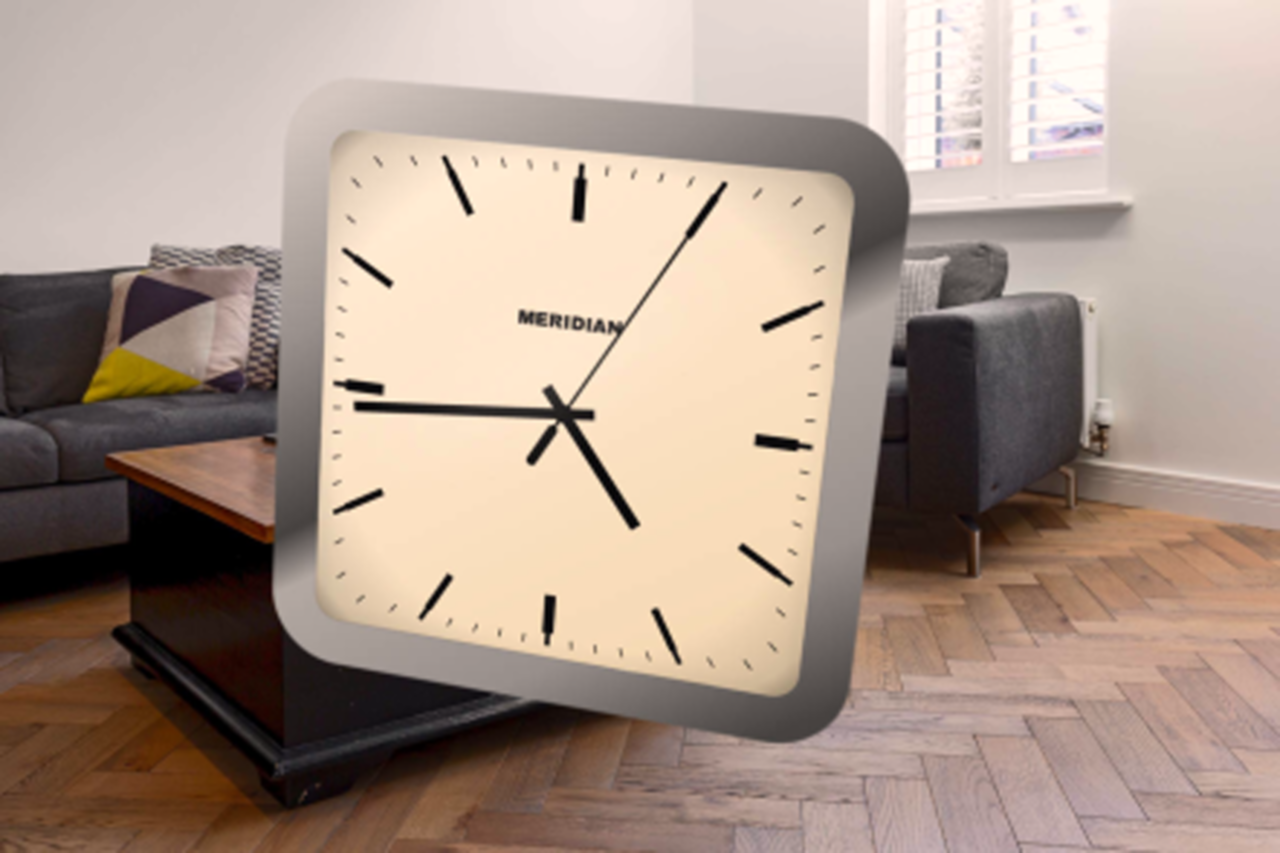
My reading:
4h44m05s
